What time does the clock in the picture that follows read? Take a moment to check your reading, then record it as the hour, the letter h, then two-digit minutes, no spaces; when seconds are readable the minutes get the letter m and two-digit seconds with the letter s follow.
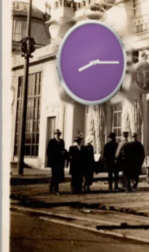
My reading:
8h15
